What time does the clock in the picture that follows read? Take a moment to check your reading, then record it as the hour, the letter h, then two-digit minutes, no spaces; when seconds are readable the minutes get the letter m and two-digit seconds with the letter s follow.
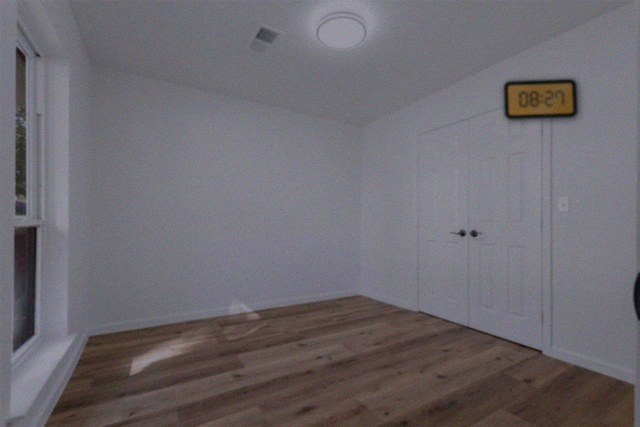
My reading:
8h27
